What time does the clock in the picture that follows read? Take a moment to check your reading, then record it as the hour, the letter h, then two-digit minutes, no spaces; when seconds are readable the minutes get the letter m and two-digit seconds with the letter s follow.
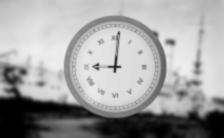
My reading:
9h01
